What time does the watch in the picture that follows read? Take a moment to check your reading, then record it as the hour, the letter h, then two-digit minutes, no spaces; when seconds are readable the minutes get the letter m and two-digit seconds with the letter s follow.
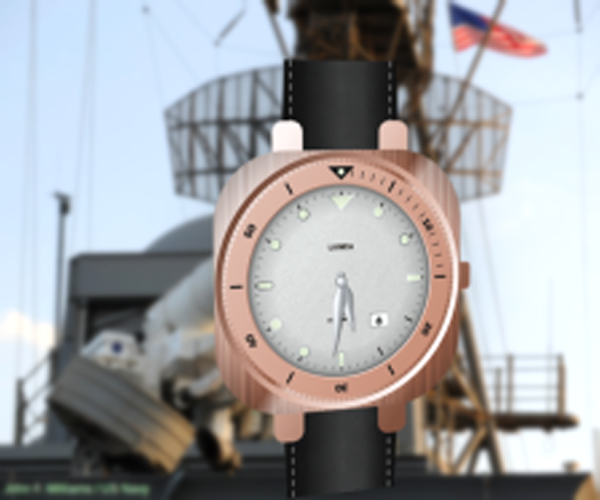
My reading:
5h31
